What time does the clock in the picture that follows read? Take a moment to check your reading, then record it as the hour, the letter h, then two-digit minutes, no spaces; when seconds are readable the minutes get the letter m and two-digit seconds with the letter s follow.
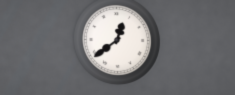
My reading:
12h39
